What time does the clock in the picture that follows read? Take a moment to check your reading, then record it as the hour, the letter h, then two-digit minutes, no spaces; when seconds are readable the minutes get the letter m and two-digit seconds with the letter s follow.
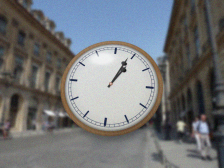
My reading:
1h04
